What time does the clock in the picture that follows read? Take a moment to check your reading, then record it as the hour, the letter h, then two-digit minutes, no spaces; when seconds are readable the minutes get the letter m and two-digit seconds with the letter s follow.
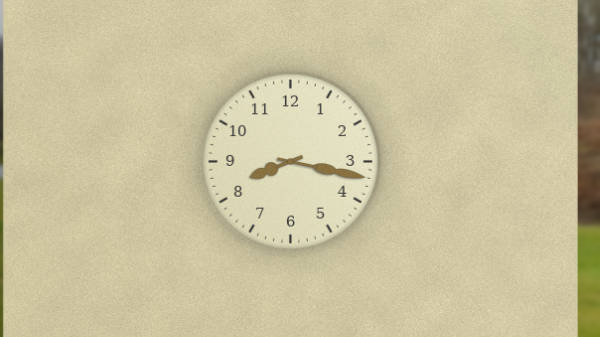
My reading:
8h17
